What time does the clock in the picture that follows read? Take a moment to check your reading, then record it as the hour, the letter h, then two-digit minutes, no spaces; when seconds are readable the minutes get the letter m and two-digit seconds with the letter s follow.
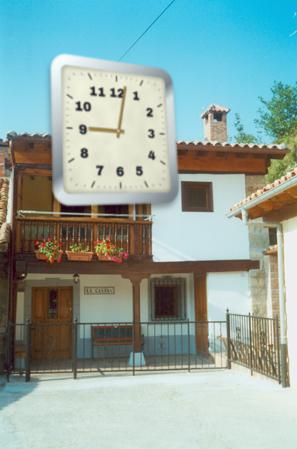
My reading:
9h02
